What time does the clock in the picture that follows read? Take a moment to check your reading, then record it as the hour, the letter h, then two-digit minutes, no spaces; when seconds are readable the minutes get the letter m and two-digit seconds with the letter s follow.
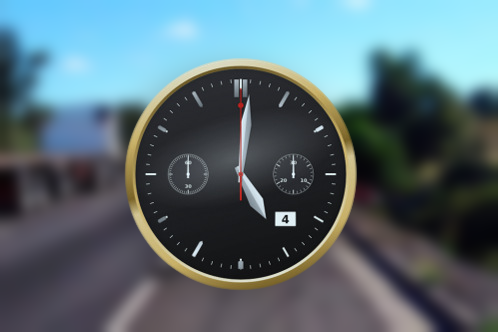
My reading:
5h01
